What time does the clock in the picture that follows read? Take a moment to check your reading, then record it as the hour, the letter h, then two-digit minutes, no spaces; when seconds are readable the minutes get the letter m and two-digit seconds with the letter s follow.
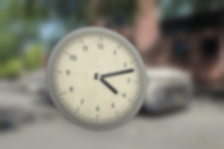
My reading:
4h12
